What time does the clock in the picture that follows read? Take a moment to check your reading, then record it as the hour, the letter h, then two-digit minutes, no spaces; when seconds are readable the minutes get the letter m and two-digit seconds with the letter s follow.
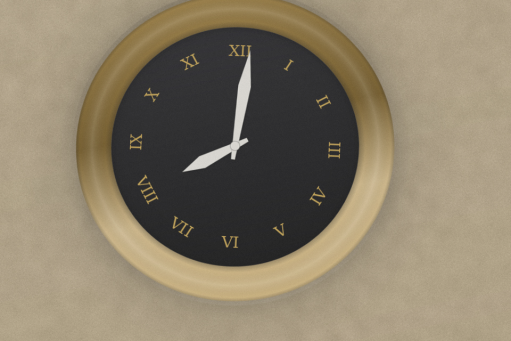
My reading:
8h01
